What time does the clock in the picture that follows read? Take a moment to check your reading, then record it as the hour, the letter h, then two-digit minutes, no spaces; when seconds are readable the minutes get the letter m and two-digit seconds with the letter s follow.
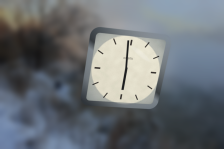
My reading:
5h59
